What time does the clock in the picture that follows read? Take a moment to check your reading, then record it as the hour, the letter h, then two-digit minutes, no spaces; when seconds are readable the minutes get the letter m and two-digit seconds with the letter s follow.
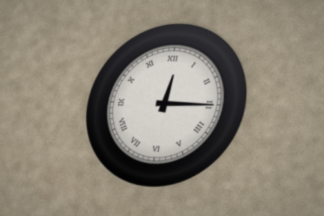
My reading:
12h15
